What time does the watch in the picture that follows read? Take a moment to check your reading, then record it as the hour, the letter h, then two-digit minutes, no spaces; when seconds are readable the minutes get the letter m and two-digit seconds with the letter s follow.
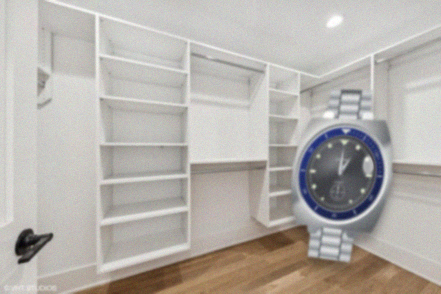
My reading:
1h00
